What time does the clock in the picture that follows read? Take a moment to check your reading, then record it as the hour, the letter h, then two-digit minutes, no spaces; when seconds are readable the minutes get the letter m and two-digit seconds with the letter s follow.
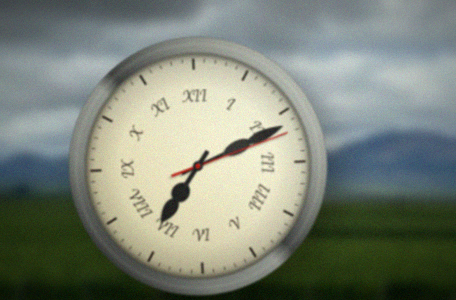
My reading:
7h11m12s
